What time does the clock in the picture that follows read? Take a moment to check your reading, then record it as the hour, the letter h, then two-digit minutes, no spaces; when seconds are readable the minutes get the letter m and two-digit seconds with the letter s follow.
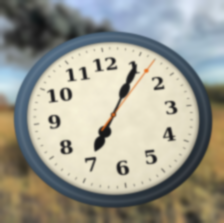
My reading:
7h05m07s
